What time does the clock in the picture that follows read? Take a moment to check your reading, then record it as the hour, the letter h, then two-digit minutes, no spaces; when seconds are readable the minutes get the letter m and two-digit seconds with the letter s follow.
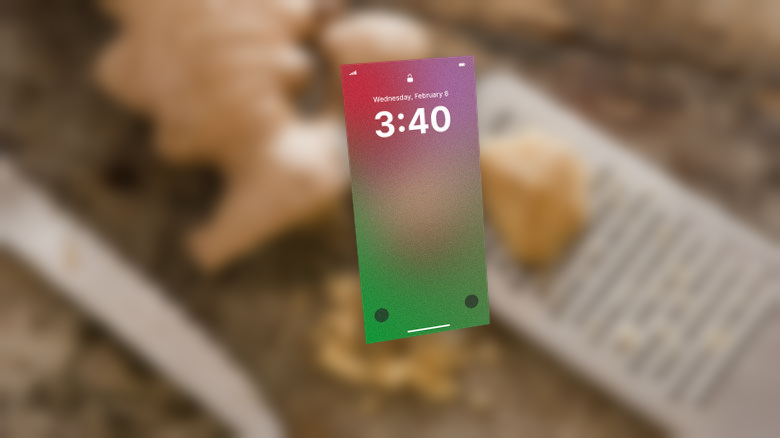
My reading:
3h40
